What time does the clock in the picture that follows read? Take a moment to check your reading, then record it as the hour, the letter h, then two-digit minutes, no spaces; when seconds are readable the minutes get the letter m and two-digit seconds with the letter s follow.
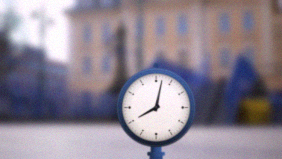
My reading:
8h02
